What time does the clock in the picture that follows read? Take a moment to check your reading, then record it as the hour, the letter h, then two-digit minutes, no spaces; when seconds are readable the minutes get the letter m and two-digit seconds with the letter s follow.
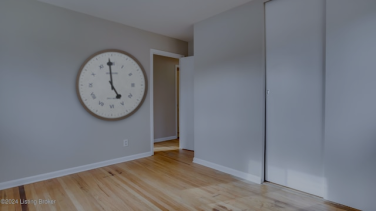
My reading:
4h59
